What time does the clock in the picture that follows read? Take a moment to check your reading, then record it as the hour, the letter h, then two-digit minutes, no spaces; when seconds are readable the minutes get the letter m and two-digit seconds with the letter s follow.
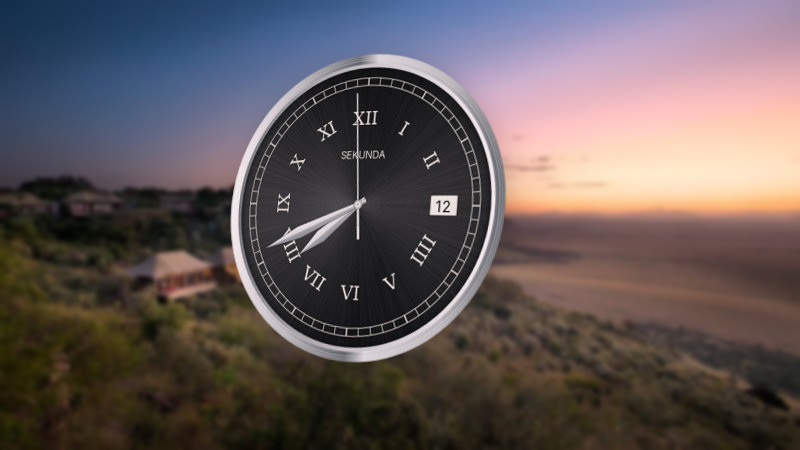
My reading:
7h40m59s
